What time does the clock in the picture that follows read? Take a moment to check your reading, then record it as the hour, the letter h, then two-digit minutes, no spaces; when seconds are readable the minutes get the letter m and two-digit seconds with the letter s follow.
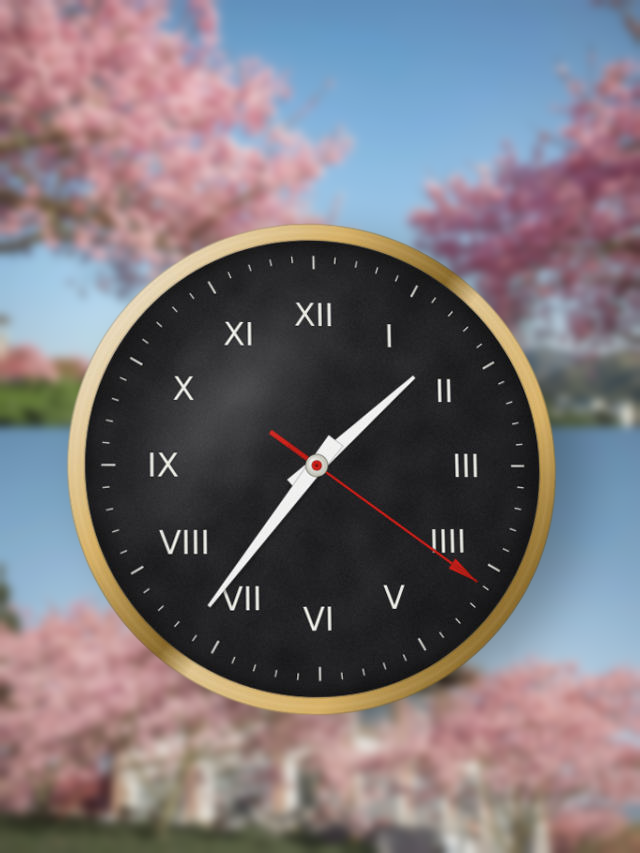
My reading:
1h36m21s
